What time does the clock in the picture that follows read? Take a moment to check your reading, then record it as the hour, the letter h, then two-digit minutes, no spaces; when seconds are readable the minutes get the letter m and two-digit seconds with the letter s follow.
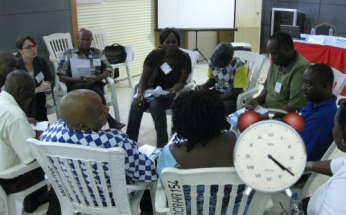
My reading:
4h21
